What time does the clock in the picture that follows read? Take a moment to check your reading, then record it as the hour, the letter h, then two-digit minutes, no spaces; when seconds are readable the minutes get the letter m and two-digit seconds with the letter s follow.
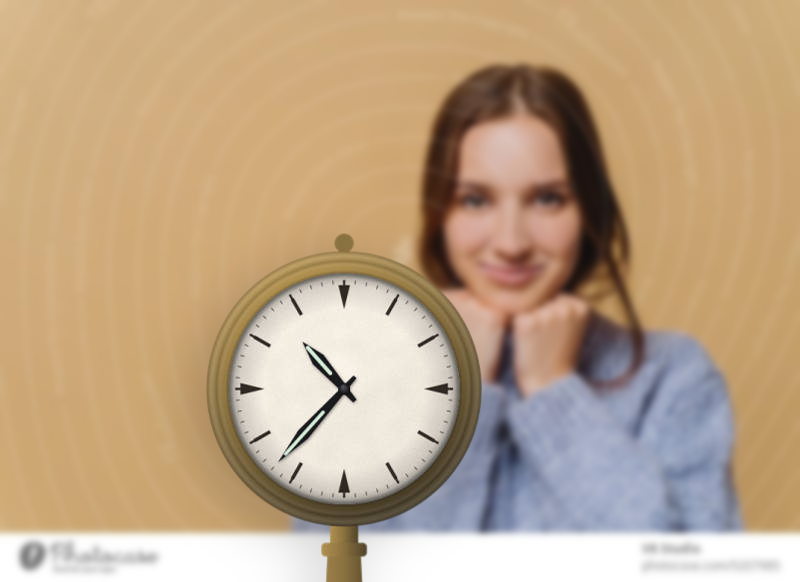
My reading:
10h37
